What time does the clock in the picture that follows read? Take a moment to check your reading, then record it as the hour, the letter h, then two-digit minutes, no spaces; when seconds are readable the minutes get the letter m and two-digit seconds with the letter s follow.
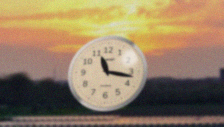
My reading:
11h17
